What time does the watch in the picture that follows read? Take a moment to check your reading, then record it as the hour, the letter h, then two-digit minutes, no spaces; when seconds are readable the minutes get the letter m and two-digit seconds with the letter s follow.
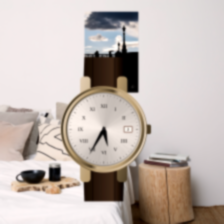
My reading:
5h35
